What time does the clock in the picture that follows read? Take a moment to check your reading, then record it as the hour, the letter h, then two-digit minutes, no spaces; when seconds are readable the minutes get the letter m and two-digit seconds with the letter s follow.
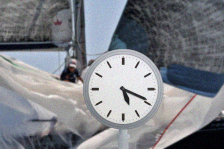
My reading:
5h19
